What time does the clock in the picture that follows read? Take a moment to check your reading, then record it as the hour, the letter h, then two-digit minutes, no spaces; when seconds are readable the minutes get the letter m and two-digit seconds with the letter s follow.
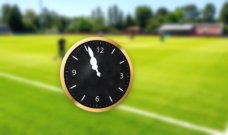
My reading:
10h56
